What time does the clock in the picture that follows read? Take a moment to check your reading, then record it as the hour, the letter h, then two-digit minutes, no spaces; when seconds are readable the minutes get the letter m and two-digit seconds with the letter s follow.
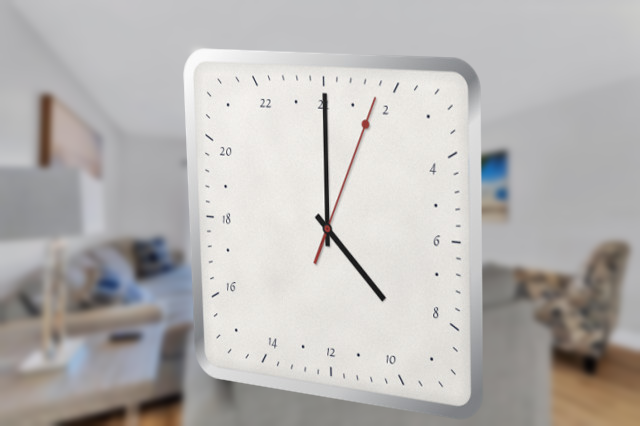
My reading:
9h00m04s
